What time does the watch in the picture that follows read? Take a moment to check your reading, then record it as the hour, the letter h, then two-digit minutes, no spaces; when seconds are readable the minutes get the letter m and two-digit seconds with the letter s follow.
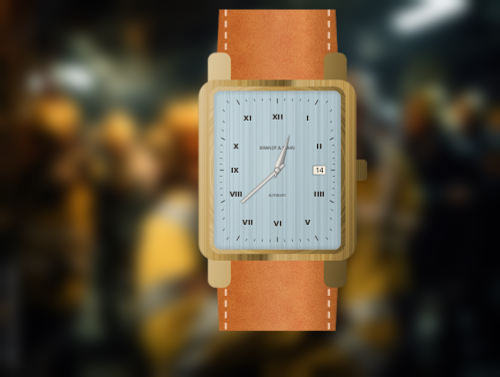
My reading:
12h38
